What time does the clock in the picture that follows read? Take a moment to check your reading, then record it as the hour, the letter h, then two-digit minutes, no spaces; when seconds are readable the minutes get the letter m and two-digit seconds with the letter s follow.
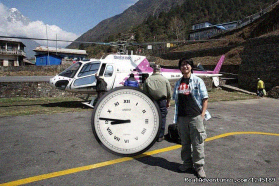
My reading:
8h46
